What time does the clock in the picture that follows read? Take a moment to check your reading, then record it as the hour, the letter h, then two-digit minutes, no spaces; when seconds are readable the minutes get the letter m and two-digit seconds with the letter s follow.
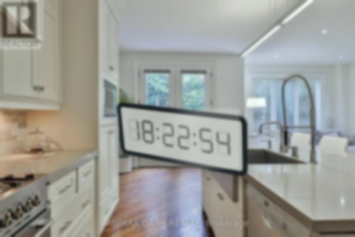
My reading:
18h22m54s
